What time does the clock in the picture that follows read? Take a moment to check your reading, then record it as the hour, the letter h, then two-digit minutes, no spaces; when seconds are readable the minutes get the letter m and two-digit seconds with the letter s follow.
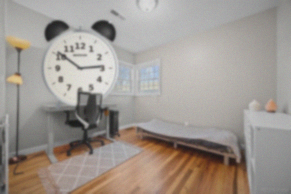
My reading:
2h51
